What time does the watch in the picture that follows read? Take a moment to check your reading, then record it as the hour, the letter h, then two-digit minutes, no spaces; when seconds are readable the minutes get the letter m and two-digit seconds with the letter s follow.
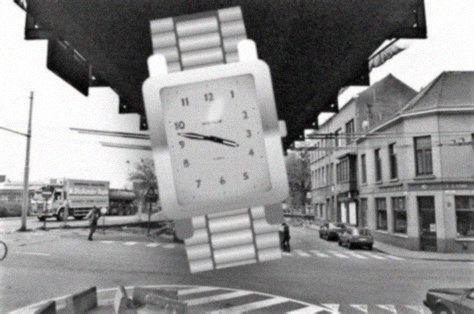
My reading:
3h48
